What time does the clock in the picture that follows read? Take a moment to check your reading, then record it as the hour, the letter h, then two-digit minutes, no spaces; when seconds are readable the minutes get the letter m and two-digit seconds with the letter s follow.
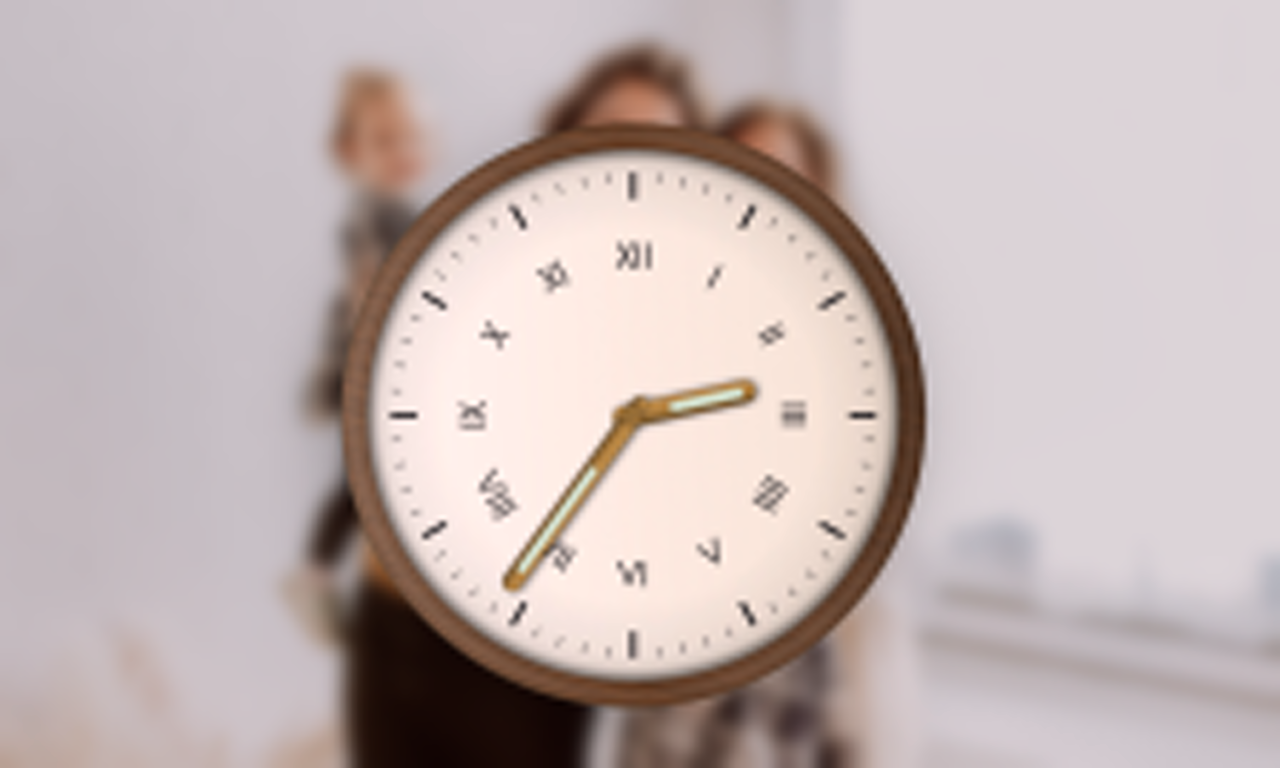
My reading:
2h36
